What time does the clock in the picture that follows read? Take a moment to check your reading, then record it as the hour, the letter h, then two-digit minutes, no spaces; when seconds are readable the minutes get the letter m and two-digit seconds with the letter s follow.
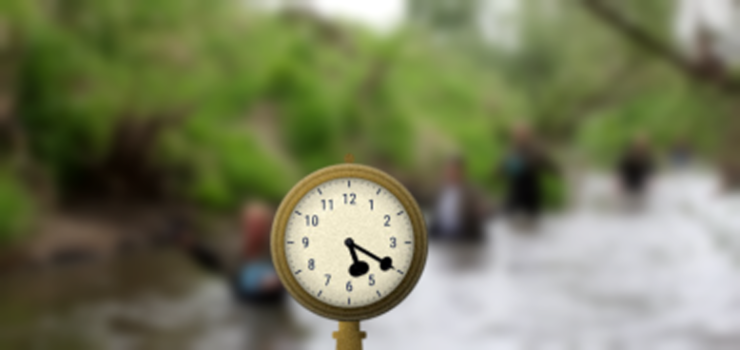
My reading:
5h20
